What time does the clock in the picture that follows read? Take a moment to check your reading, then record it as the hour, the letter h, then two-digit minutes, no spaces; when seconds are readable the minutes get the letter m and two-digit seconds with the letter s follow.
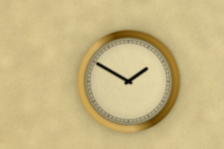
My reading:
1h50
